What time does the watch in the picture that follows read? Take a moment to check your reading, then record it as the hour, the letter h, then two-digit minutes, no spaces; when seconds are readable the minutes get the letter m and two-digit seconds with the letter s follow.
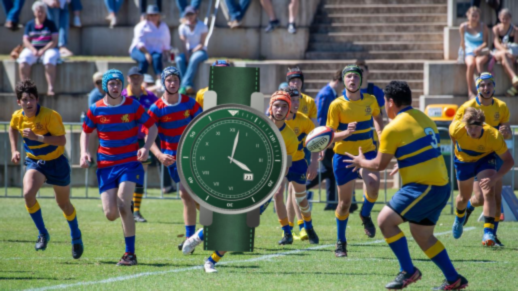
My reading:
4h02
